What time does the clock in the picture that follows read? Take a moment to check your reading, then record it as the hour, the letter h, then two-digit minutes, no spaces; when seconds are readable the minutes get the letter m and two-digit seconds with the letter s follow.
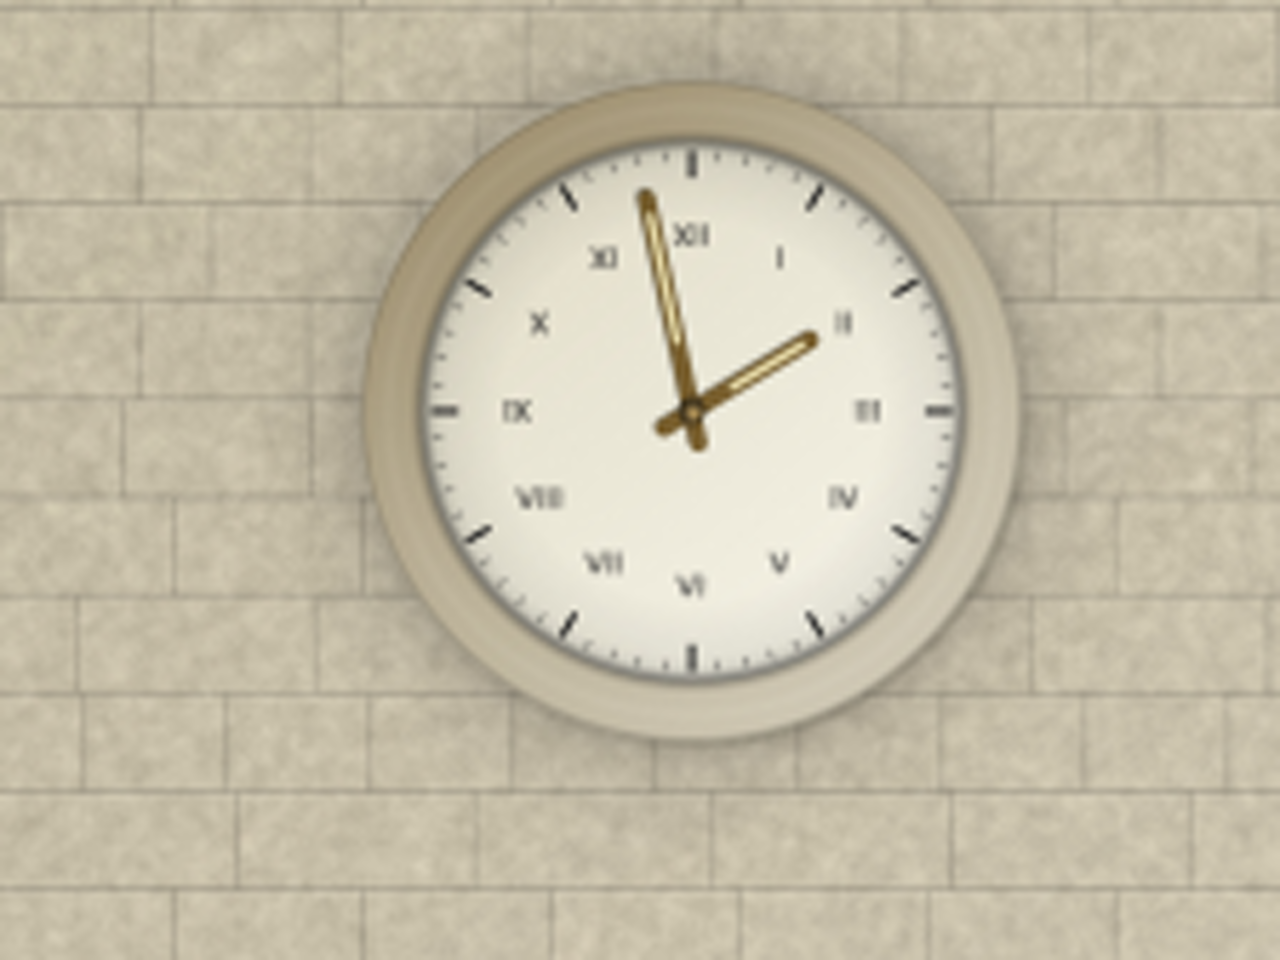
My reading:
1h58
